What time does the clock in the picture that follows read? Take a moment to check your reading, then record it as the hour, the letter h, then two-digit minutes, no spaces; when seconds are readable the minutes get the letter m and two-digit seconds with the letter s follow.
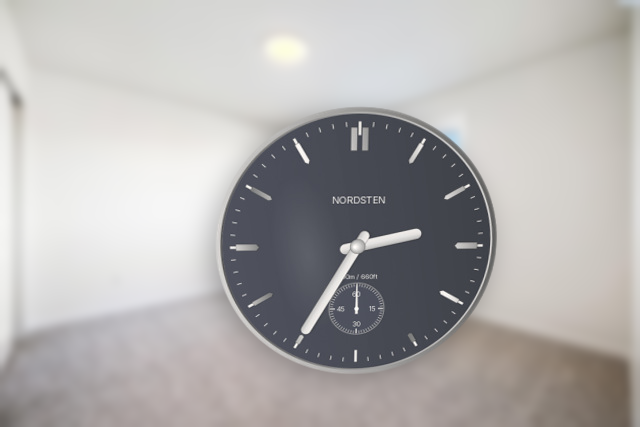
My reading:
2h35
